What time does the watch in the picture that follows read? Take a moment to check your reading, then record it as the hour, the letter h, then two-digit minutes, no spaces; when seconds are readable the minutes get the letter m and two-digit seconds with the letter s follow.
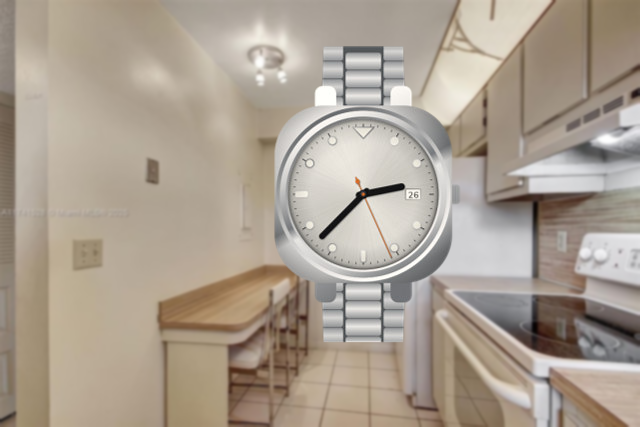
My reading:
2h37m26s
